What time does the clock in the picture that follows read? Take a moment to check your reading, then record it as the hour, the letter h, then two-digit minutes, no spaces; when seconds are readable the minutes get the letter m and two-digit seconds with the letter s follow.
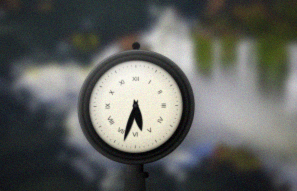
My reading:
5h33
